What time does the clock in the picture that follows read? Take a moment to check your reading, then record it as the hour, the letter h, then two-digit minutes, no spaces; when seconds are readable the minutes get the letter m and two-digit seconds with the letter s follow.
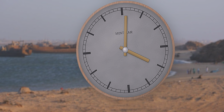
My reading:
4h01
